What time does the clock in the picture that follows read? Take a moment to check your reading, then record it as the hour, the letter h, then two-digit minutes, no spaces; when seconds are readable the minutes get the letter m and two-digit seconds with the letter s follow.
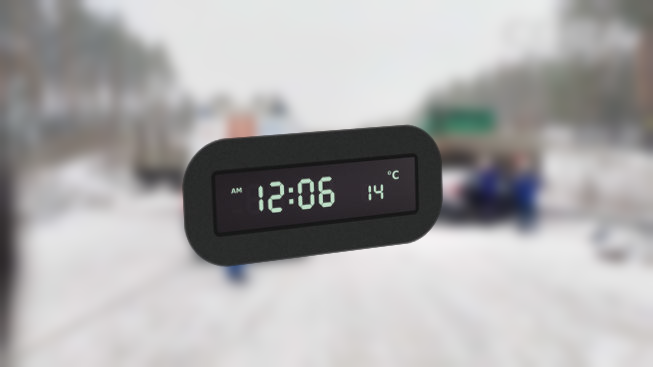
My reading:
12h06
